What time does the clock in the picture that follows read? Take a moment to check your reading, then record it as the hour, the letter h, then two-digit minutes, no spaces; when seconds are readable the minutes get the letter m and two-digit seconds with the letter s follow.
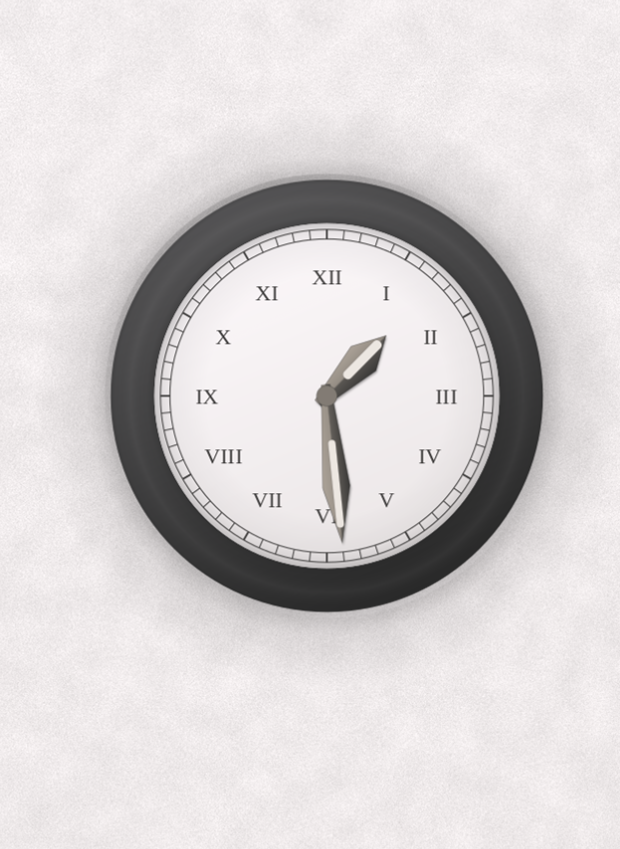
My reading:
1h29
